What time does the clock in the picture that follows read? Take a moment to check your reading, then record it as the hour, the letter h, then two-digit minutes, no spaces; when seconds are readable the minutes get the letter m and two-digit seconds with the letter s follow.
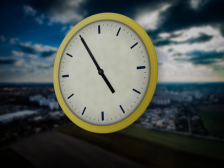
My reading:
4h55
